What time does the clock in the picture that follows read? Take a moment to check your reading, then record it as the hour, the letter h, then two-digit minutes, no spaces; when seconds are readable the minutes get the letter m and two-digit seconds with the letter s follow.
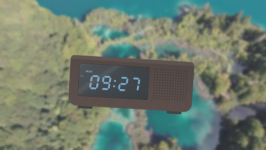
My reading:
9h27
